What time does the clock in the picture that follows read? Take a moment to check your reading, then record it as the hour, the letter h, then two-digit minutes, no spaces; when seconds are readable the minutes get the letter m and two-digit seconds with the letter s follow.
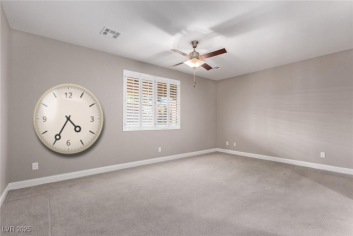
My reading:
4h35
